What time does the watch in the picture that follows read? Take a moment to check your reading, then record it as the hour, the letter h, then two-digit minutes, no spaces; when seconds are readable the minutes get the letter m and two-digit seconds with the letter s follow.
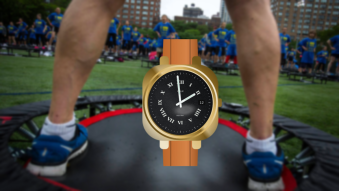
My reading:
1h59
